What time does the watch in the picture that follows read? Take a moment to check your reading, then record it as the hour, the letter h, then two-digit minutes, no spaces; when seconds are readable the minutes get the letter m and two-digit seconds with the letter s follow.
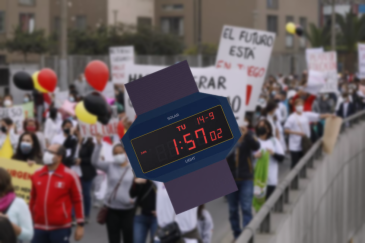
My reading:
1h57m02s
